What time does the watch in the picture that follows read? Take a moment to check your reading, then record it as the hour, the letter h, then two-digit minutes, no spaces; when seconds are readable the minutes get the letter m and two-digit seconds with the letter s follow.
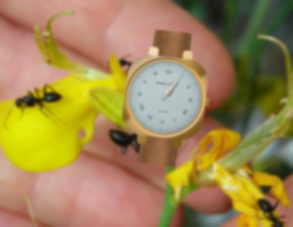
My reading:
1h05
